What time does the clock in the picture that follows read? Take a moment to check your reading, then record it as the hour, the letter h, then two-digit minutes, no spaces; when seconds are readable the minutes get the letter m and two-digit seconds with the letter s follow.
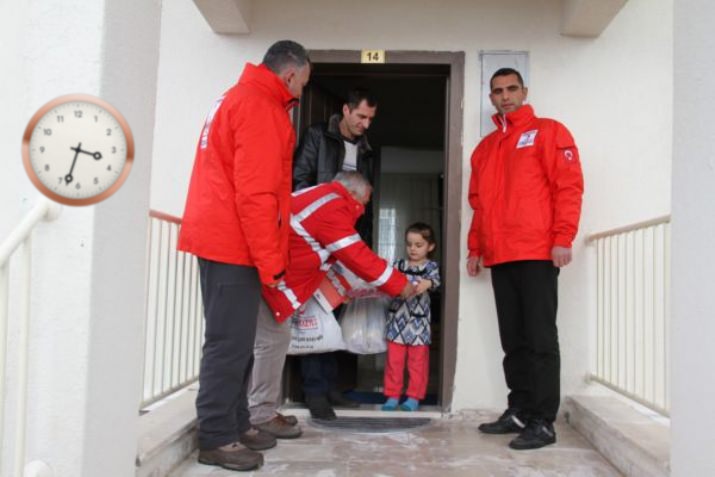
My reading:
3h33
